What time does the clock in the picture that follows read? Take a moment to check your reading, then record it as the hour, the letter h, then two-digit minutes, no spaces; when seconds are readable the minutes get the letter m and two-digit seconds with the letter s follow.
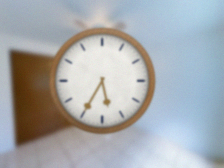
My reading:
5h35
